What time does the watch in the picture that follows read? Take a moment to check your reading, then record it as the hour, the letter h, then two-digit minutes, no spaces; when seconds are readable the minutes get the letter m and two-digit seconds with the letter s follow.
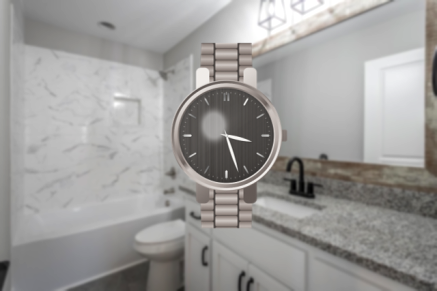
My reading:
3h27
